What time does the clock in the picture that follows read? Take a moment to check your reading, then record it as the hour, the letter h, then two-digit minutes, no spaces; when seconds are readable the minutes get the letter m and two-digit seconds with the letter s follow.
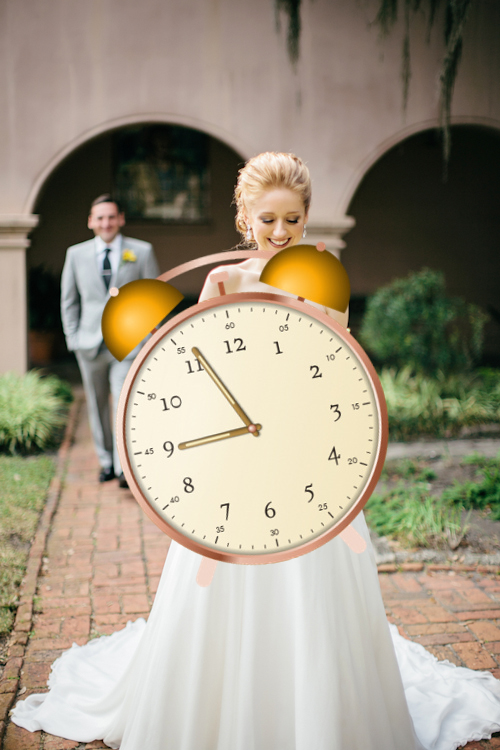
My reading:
8h56
